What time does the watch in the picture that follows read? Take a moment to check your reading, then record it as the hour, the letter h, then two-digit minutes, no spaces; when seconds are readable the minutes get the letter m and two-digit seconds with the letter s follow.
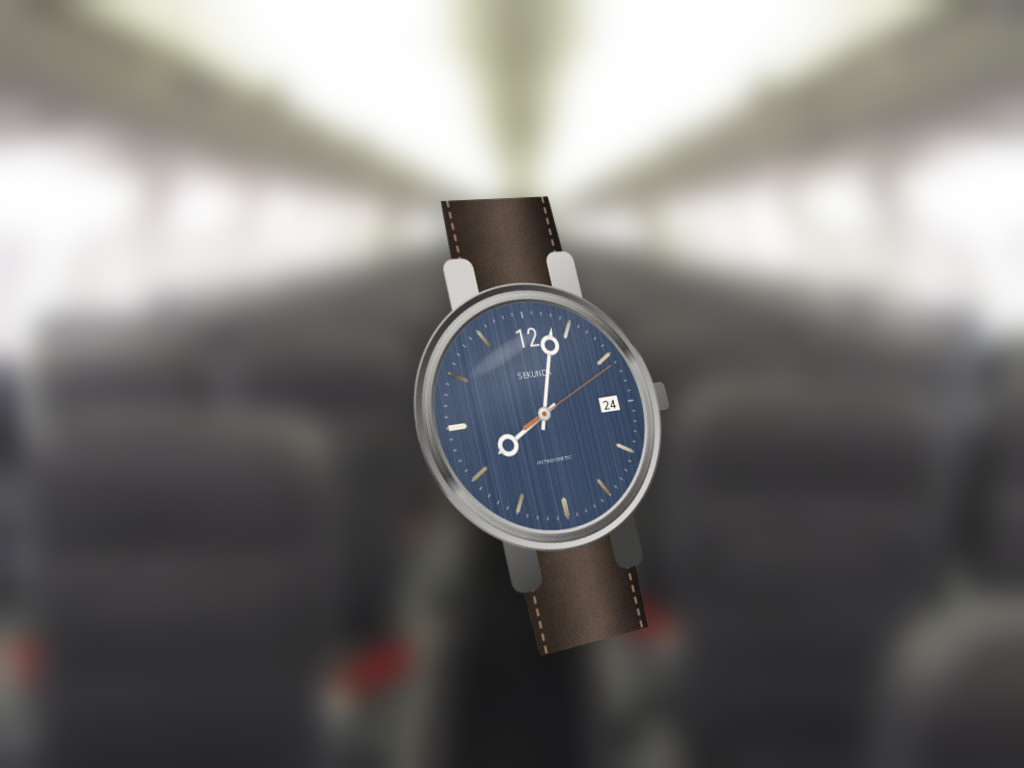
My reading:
8h03m11s
